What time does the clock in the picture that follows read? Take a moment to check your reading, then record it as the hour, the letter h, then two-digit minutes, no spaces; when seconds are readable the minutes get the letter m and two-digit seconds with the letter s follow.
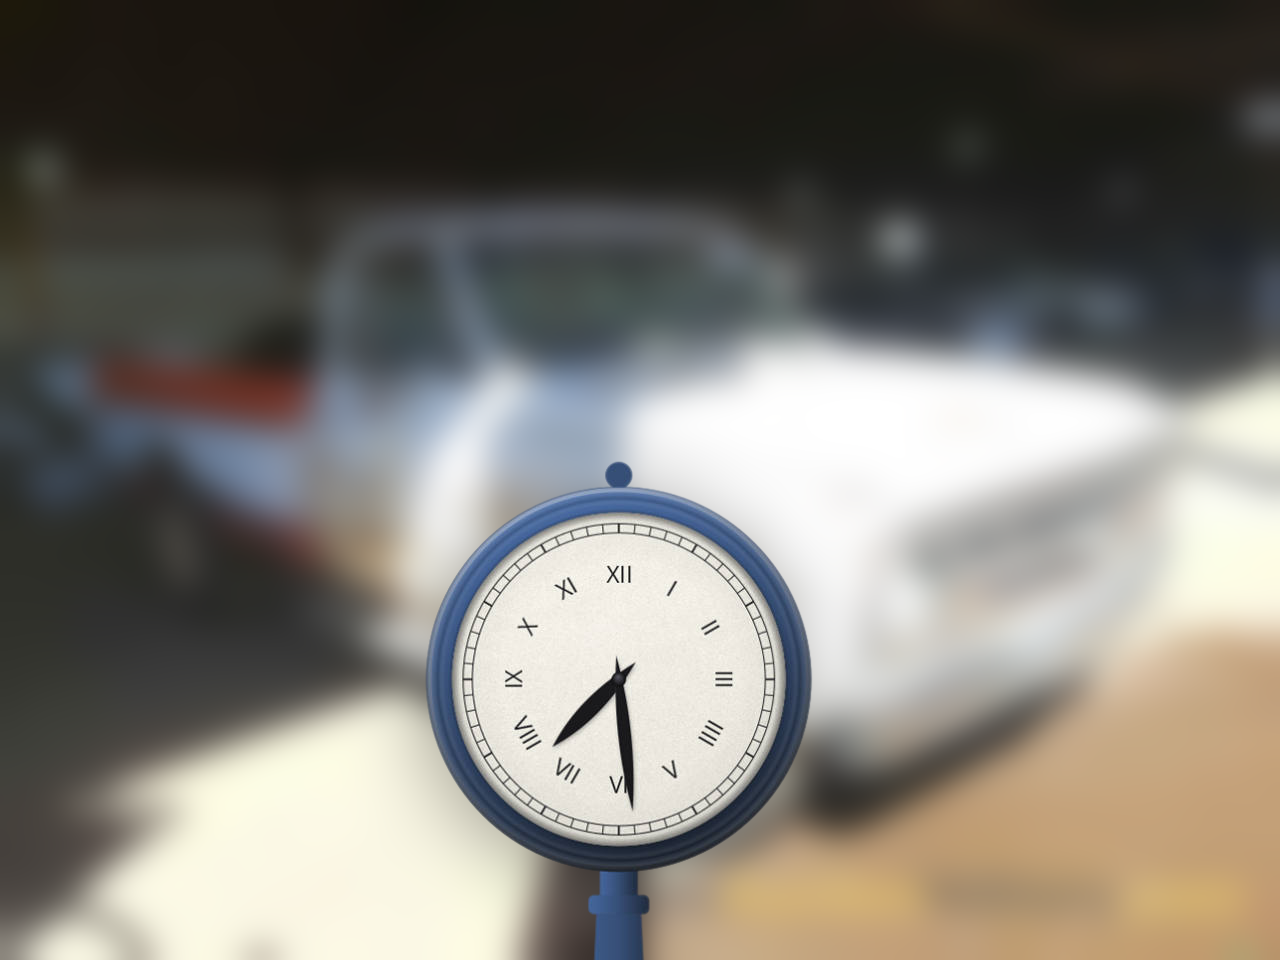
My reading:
7h29
